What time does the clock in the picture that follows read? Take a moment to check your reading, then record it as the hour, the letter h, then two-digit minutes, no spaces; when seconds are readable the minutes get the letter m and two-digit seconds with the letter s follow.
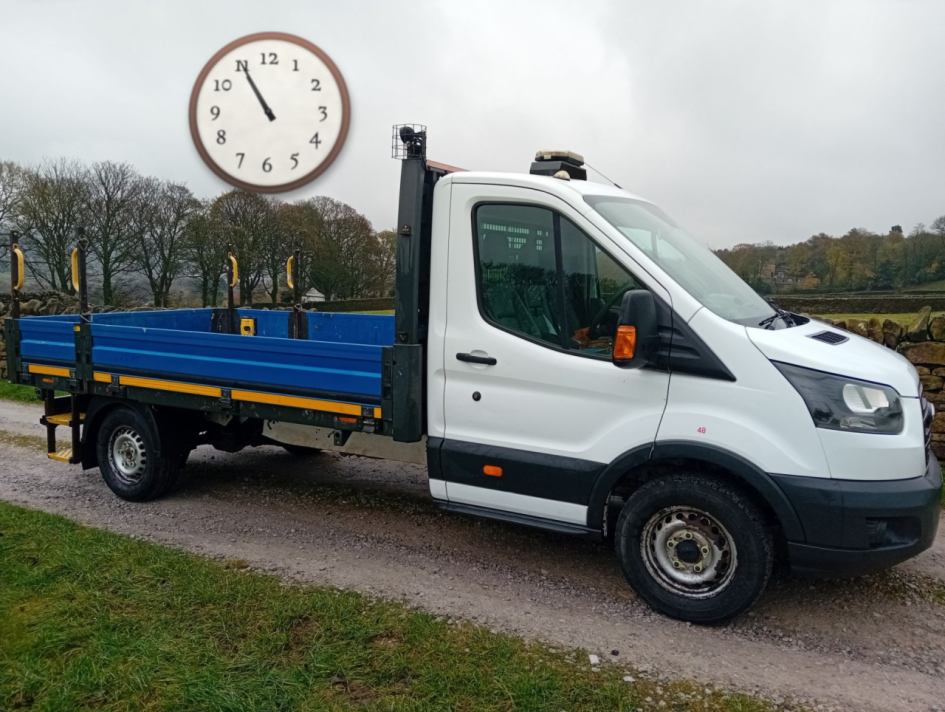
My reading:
10h55
